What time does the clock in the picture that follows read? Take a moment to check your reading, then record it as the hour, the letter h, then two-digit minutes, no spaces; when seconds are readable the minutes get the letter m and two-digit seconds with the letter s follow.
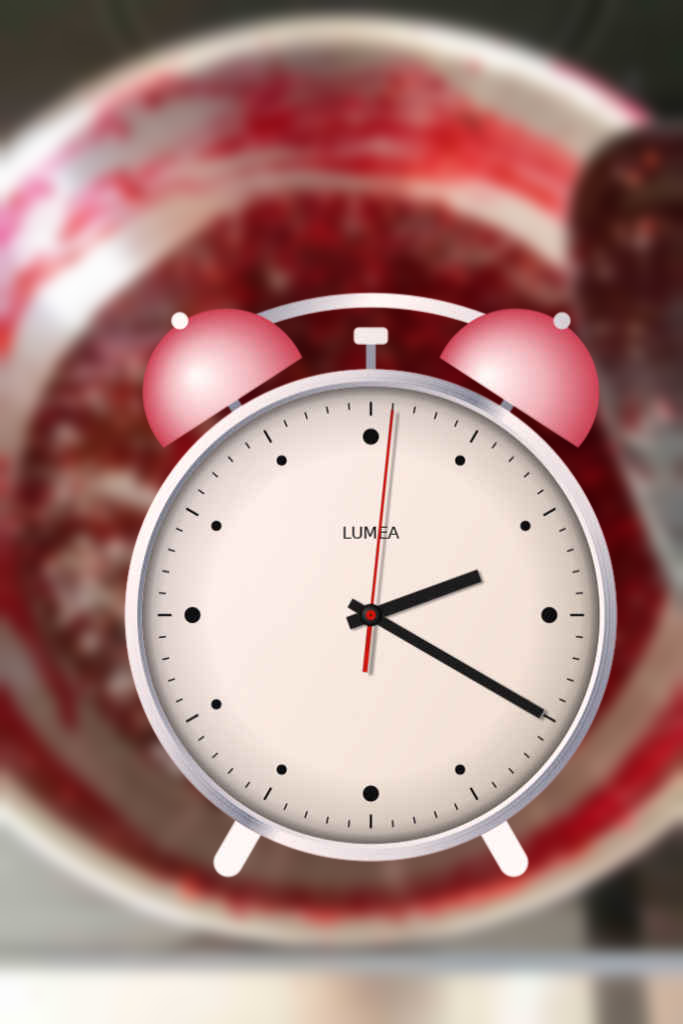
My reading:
2h20m01s
